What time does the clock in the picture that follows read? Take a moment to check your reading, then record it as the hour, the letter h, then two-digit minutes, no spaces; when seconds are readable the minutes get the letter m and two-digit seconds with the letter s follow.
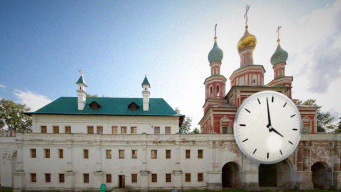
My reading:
3h58
